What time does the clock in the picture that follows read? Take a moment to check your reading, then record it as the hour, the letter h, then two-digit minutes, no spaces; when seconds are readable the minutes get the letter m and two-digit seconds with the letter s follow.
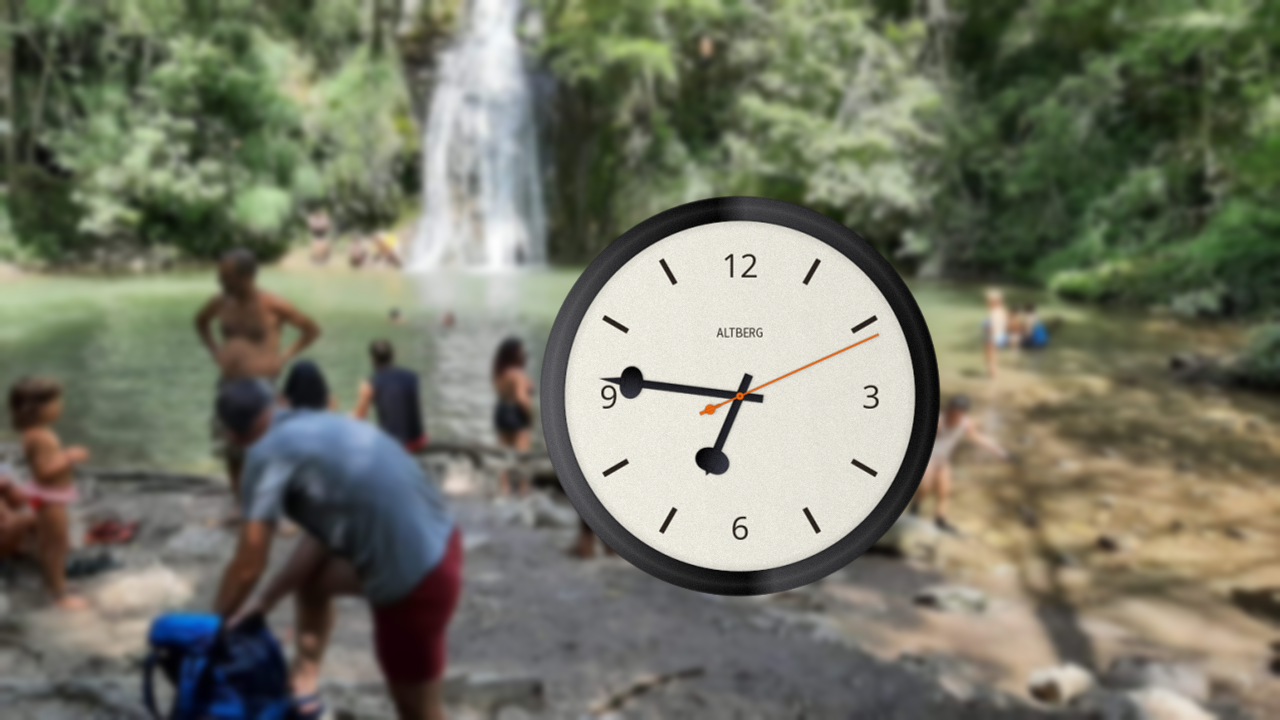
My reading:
6h46m11s
